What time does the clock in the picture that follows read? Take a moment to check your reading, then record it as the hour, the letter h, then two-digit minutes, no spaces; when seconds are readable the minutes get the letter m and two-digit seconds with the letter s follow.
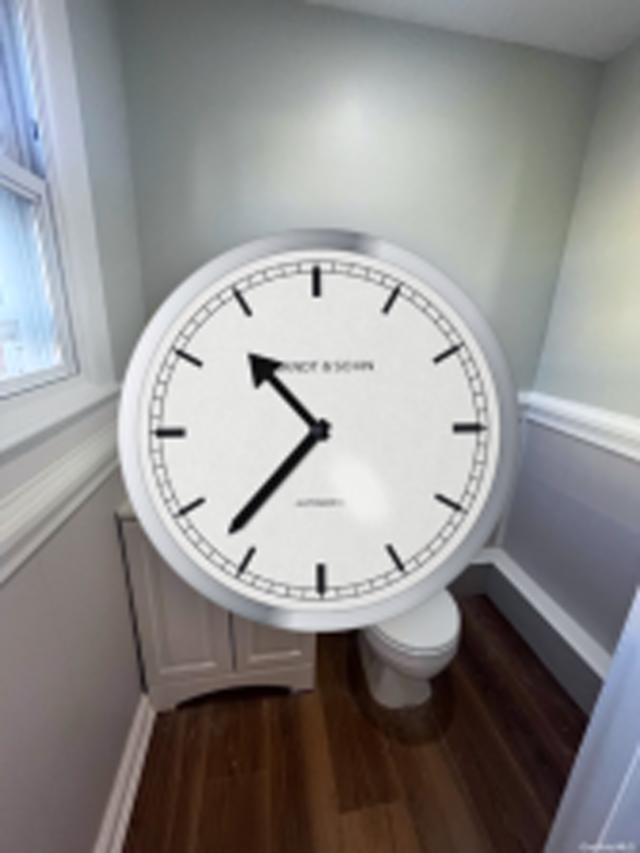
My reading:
10h37
